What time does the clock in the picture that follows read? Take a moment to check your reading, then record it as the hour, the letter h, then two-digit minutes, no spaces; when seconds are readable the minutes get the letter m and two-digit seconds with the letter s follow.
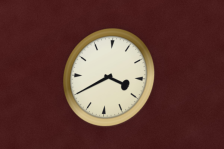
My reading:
3h40
